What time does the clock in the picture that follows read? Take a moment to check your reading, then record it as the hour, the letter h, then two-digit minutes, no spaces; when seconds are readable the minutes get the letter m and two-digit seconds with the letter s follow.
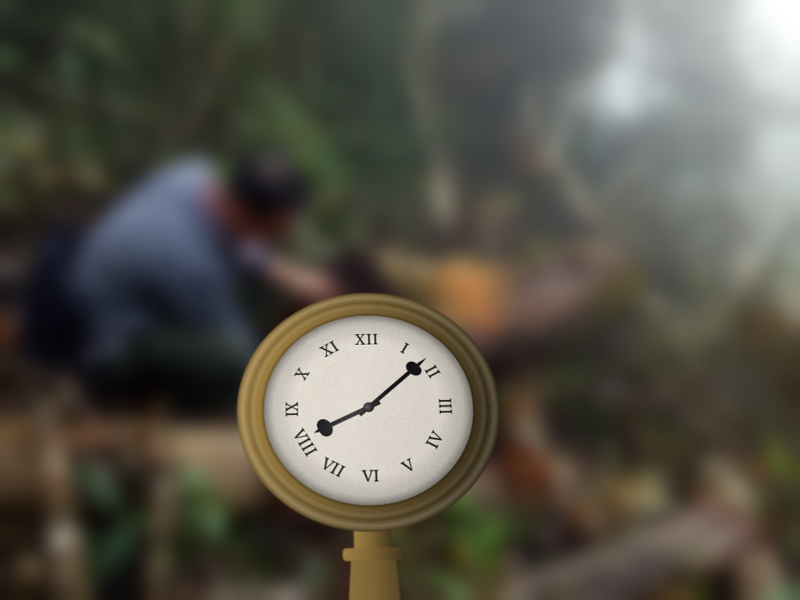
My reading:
8h08
